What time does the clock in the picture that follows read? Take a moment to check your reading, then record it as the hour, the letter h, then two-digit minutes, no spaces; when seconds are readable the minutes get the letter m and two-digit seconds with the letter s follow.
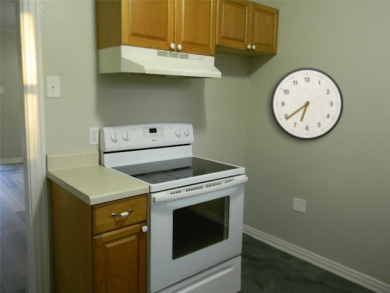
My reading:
6h39
